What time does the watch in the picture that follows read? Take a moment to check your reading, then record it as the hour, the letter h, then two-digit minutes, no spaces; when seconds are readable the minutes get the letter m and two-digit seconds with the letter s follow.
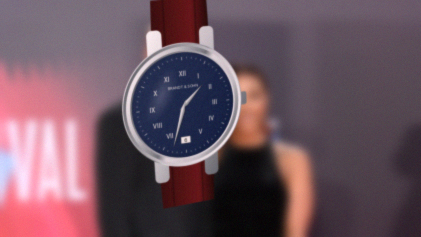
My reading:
1h33
